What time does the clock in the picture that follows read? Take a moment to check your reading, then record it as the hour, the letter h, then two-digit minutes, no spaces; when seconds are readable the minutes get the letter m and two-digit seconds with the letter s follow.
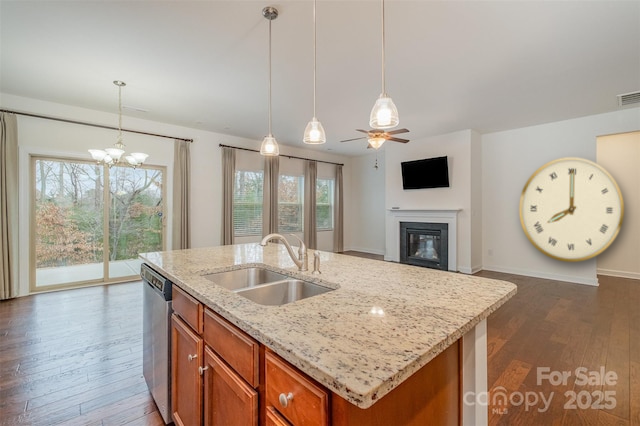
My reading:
8h00
